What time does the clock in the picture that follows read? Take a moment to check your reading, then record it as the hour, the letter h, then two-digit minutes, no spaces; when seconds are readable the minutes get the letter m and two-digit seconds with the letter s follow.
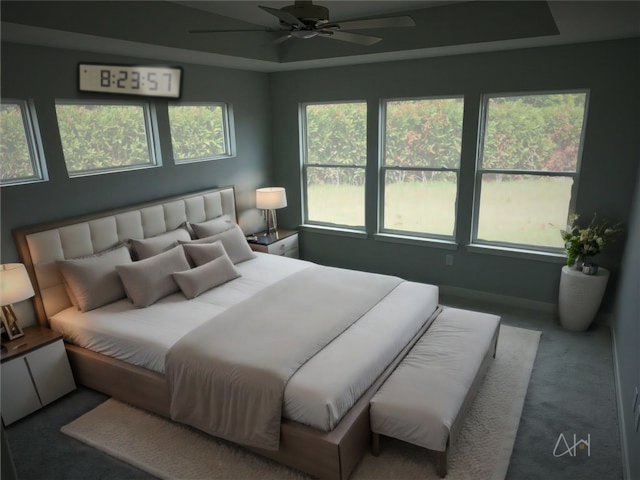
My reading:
8h23m57s
